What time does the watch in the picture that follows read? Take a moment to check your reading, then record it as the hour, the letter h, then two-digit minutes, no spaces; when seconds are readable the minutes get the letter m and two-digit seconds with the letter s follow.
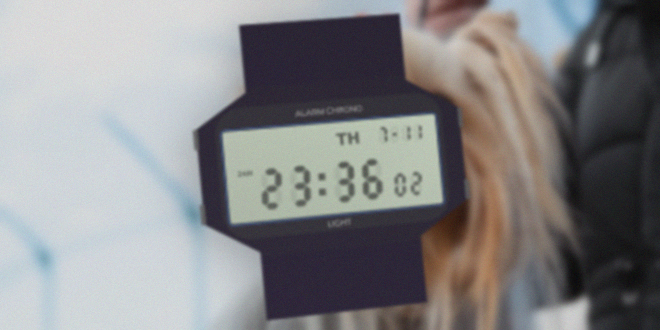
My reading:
23h36m02s
